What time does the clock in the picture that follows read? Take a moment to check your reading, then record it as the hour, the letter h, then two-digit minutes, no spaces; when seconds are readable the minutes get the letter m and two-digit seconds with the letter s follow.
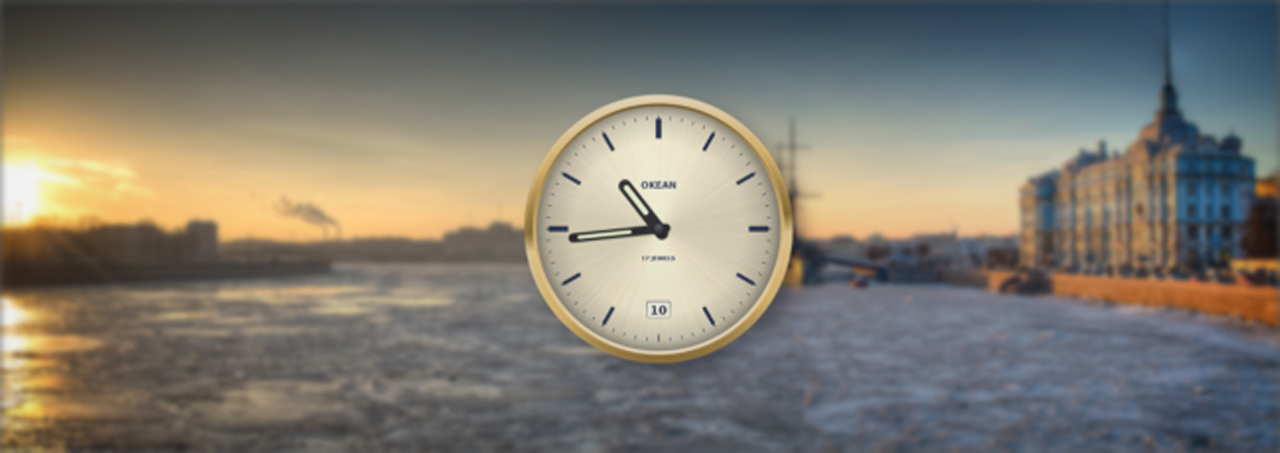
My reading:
10h44
